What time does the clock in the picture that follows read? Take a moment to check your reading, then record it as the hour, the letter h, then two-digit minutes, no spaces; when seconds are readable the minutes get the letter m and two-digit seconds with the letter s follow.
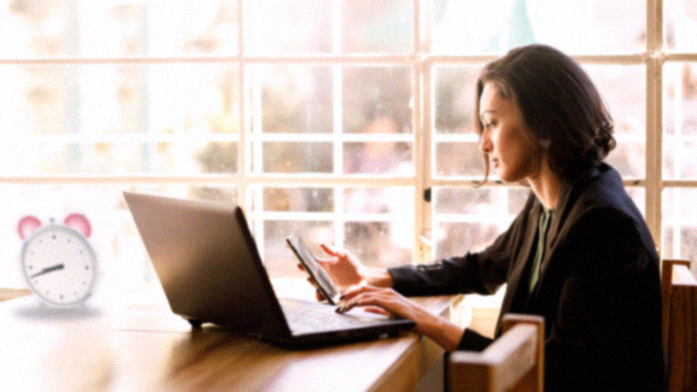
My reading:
8h42
